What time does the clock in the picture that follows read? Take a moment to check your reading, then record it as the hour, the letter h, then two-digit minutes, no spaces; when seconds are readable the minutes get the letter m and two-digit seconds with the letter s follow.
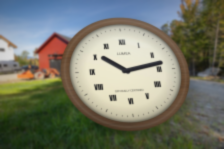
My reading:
10h13
